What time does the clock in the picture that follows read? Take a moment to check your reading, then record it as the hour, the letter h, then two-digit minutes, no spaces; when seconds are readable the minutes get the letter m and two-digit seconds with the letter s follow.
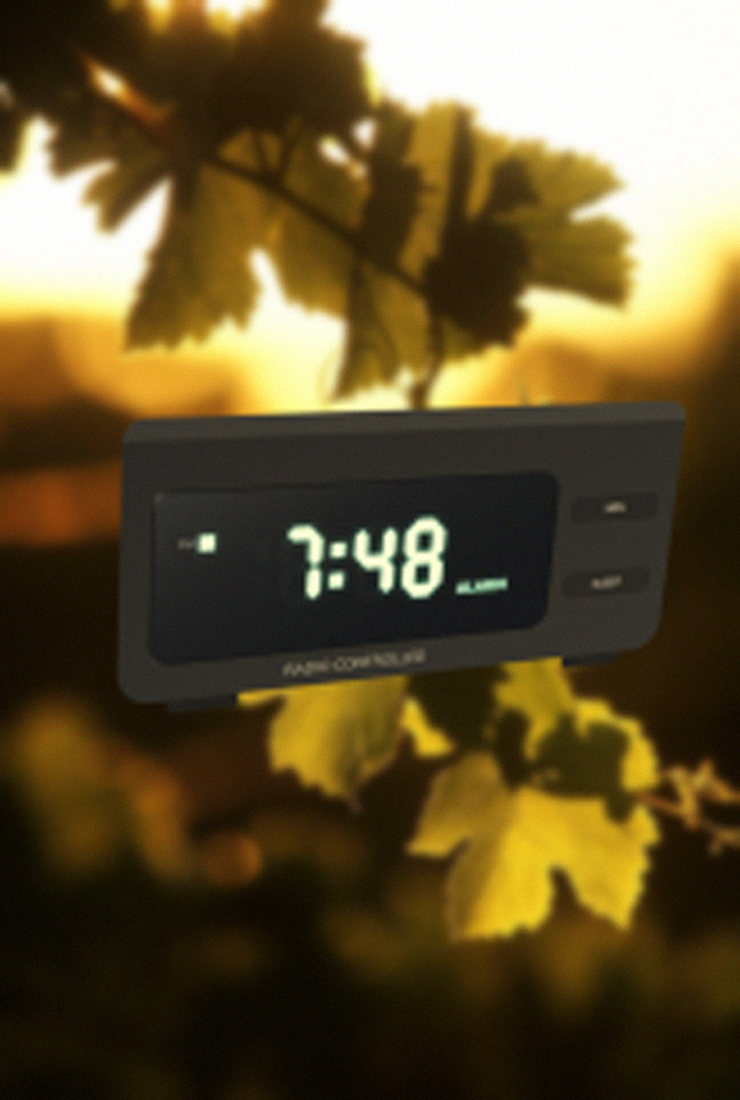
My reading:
7h48
